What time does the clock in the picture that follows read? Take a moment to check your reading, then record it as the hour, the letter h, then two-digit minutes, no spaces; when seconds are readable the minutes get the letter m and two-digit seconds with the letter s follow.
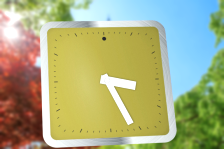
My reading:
3h26
